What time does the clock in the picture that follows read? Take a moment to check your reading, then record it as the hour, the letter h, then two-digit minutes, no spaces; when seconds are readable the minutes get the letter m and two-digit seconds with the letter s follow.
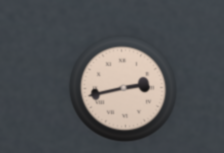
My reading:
2h43
